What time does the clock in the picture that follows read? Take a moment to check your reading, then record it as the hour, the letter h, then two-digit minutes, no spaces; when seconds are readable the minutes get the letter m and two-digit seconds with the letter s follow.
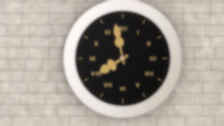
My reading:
7h58
